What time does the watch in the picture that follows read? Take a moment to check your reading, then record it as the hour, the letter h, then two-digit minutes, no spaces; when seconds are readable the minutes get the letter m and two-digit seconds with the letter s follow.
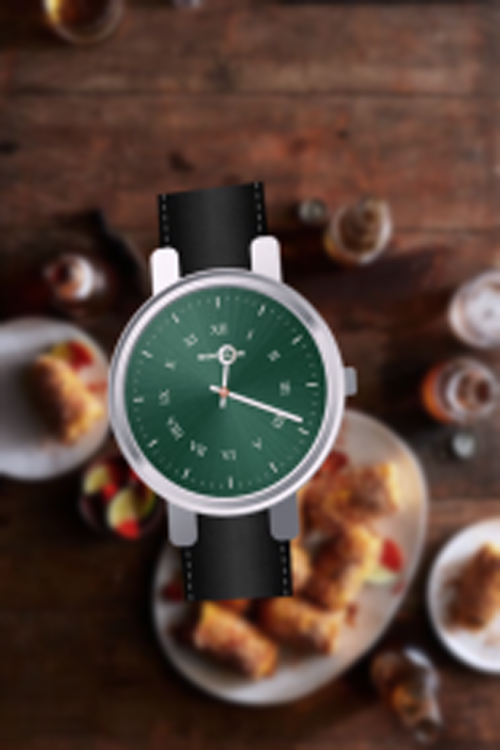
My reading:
12h19
